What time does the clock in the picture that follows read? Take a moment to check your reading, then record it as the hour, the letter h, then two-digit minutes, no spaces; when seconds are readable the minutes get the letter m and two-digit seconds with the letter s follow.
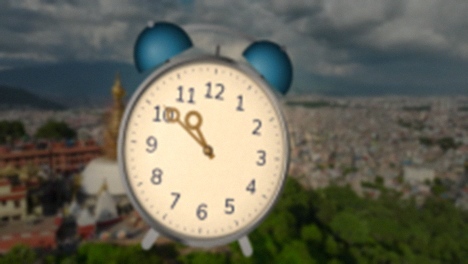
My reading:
10h51
